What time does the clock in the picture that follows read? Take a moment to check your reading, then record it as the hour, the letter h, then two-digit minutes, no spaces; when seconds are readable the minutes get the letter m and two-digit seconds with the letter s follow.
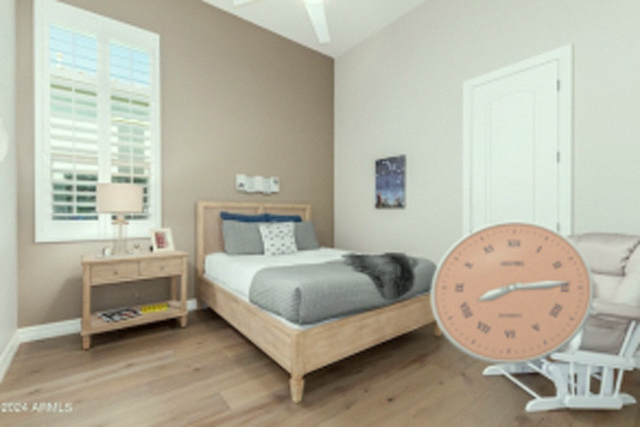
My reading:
8h14
